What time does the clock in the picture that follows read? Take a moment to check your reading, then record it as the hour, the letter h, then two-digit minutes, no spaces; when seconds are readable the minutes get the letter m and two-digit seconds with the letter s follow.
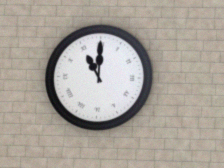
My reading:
11h00
